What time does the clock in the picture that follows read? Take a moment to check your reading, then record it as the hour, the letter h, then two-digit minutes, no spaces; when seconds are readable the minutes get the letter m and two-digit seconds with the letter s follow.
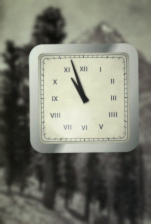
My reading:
10h57
